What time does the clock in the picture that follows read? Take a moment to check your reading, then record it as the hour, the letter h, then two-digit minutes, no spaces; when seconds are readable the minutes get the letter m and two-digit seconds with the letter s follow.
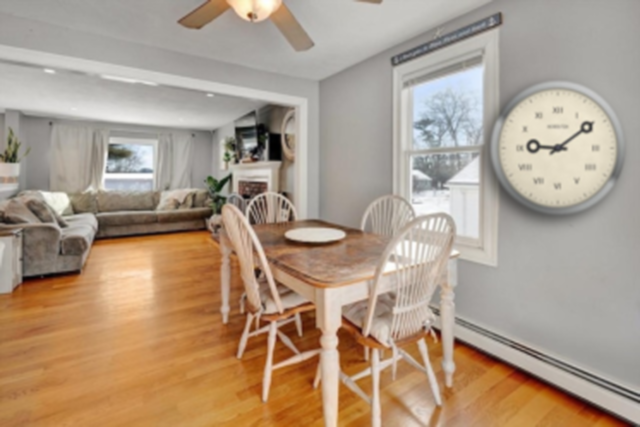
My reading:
9h09
